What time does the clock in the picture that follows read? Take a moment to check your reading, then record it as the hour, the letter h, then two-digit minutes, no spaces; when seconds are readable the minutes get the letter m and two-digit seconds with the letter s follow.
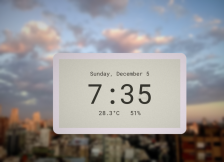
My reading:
7h35
